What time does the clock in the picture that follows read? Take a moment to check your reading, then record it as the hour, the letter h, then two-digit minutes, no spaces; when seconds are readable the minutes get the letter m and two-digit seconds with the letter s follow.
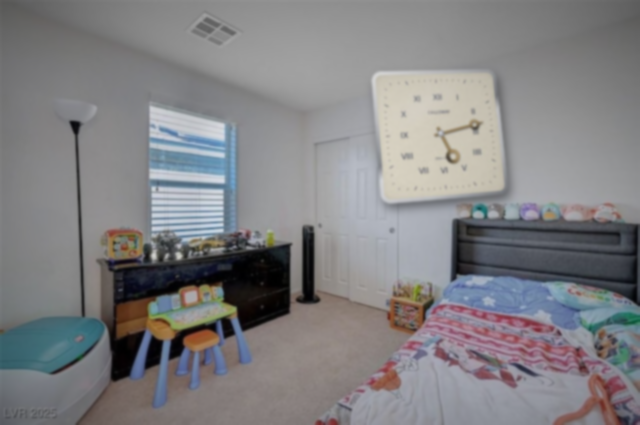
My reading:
5h13
